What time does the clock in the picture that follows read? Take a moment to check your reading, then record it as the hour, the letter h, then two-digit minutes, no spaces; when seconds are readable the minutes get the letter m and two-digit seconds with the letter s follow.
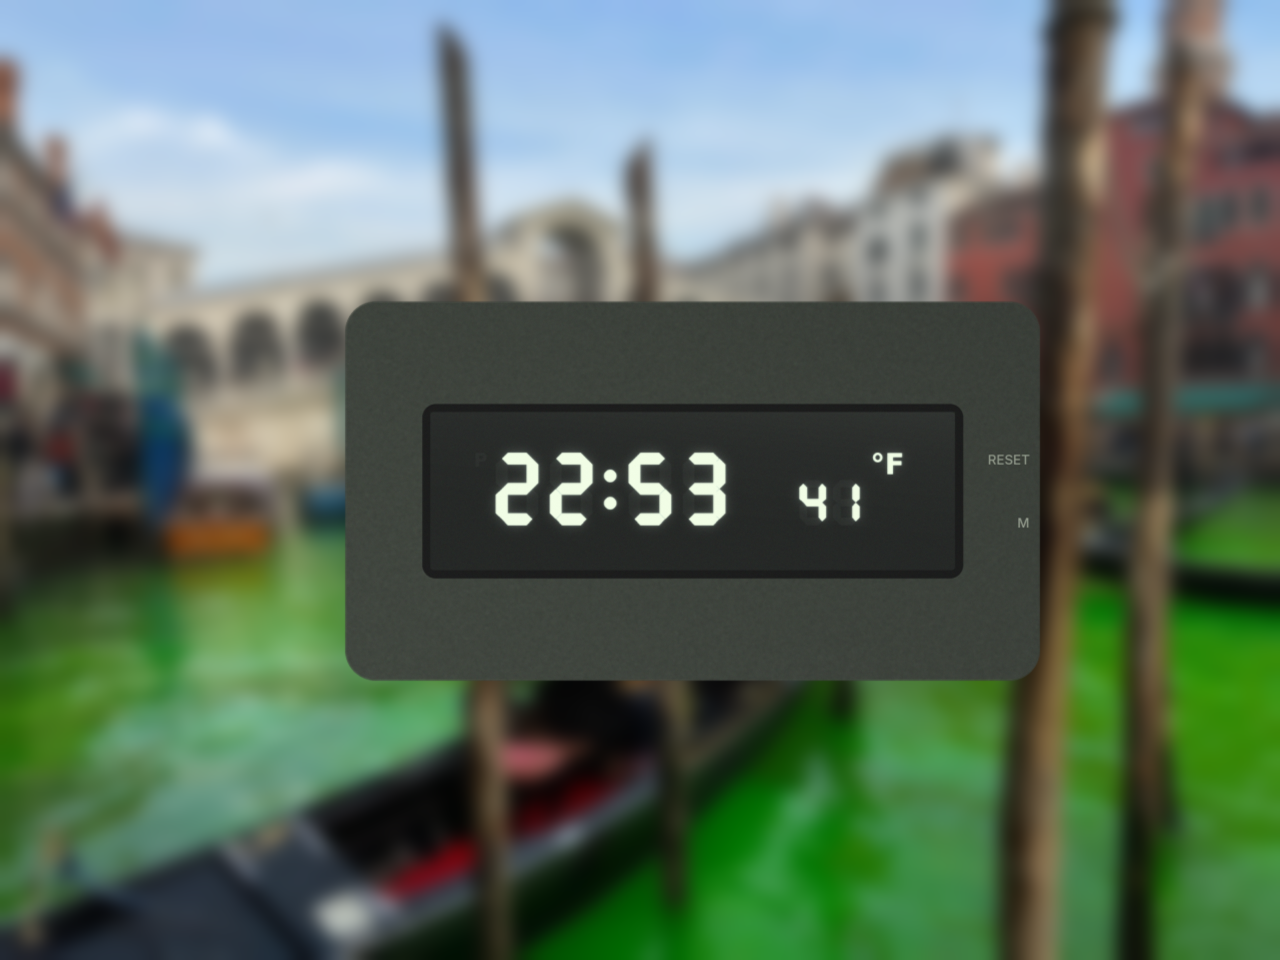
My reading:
22h53
